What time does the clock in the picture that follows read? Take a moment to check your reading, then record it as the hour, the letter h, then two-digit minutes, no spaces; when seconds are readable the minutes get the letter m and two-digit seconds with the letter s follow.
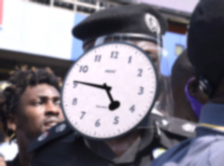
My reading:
4h46
